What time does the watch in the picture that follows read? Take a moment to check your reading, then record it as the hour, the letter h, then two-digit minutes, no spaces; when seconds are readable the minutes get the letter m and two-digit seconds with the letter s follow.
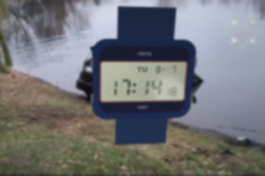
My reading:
17h14
